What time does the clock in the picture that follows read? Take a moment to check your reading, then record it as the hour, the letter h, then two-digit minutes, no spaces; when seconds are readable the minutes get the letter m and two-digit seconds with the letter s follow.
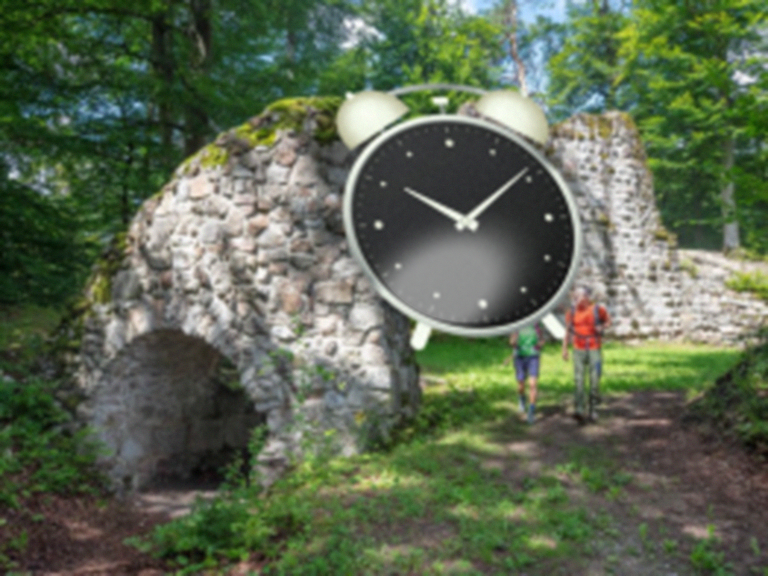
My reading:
10h09
